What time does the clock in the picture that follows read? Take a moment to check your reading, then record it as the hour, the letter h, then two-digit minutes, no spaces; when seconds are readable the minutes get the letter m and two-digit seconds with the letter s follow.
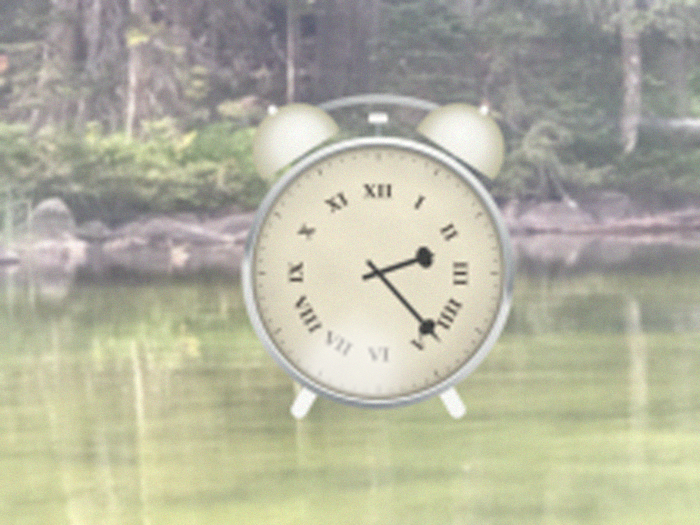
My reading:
2h23
